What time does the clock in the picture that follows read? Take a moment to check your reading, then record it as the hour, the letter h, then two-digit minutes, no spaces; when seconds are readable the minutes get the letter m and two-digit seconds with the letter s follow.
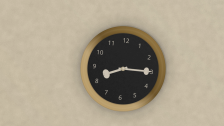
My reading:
8h15
